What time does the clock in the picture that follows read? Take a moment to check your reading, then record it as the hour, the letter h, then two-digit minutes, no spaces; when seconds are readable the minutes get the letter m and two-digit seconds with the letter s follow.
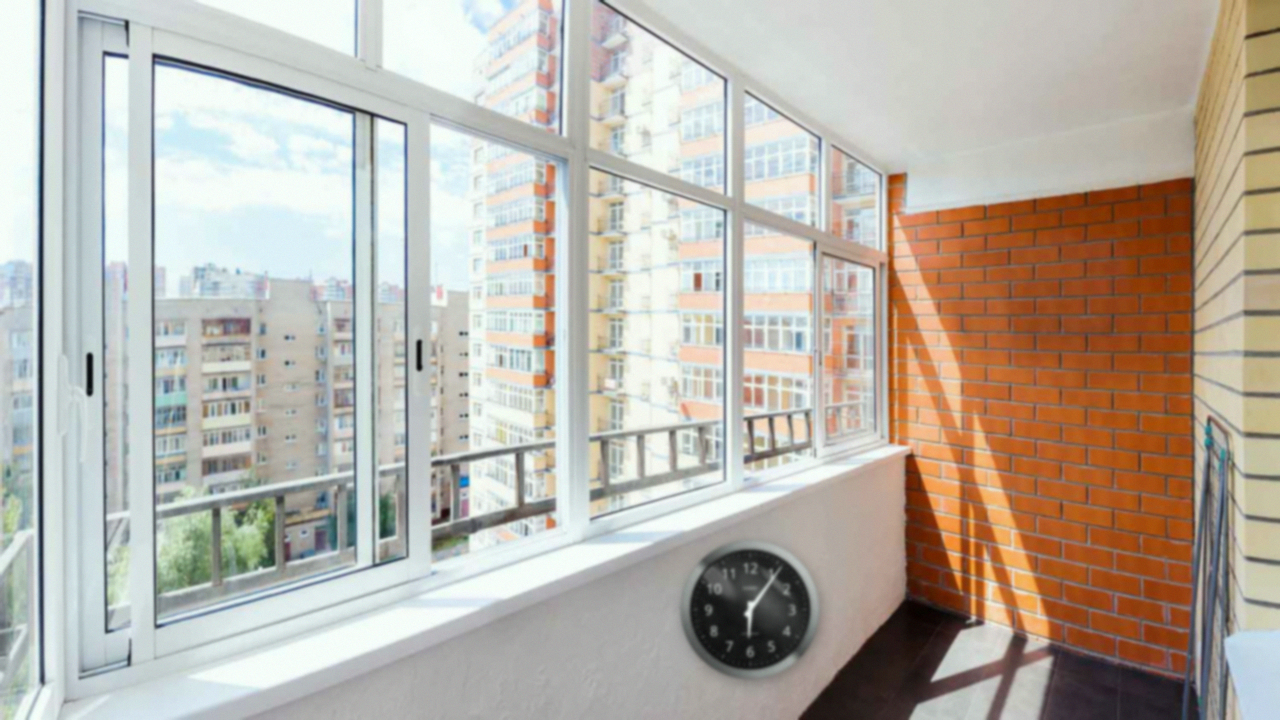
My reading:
6h06
